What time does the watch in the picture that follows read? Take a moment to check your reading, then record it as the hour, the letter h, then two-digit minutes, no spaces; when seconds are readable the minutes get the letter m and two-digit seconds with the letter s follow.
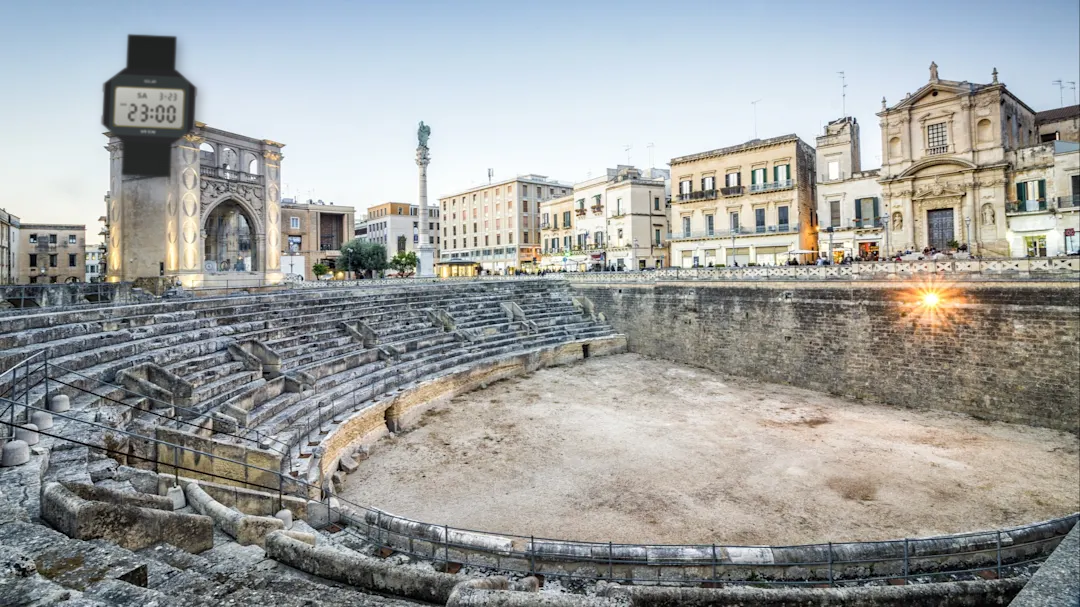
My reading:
23h00
